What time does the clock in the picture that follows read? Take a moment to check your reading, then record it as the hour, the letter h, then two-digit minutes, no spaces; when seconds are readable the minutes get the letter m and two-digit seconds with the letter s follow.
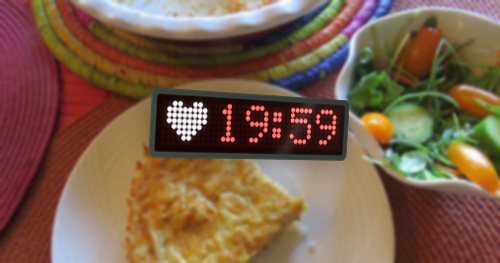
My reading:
19h59
